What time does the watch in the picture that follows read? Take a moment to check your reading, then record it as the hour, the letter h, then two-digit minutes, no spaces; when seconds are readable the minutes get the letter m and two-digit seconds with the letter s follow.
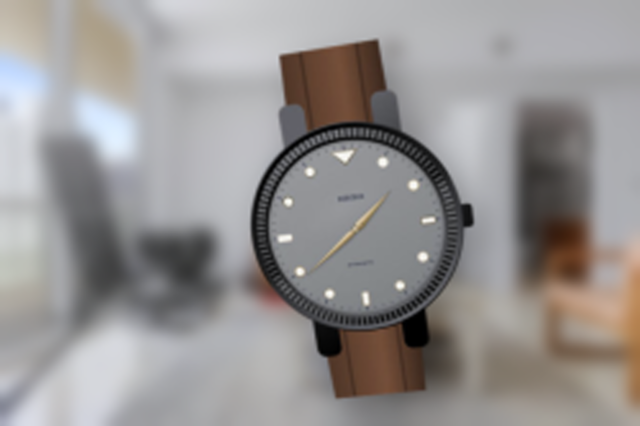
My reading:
1h39
